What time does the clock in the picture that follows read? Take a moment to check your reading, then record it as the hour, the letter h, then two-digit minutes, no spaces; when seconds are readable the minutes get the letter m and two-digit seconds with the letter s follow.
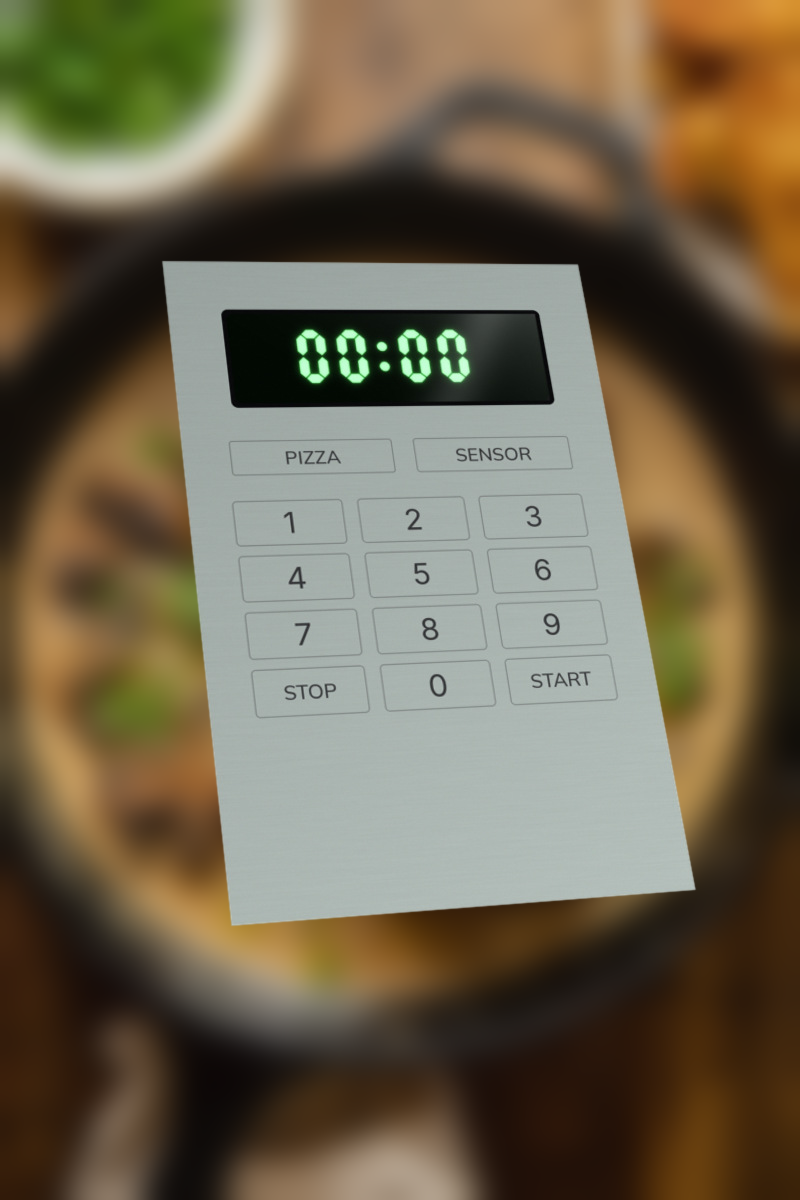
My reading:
0h00
